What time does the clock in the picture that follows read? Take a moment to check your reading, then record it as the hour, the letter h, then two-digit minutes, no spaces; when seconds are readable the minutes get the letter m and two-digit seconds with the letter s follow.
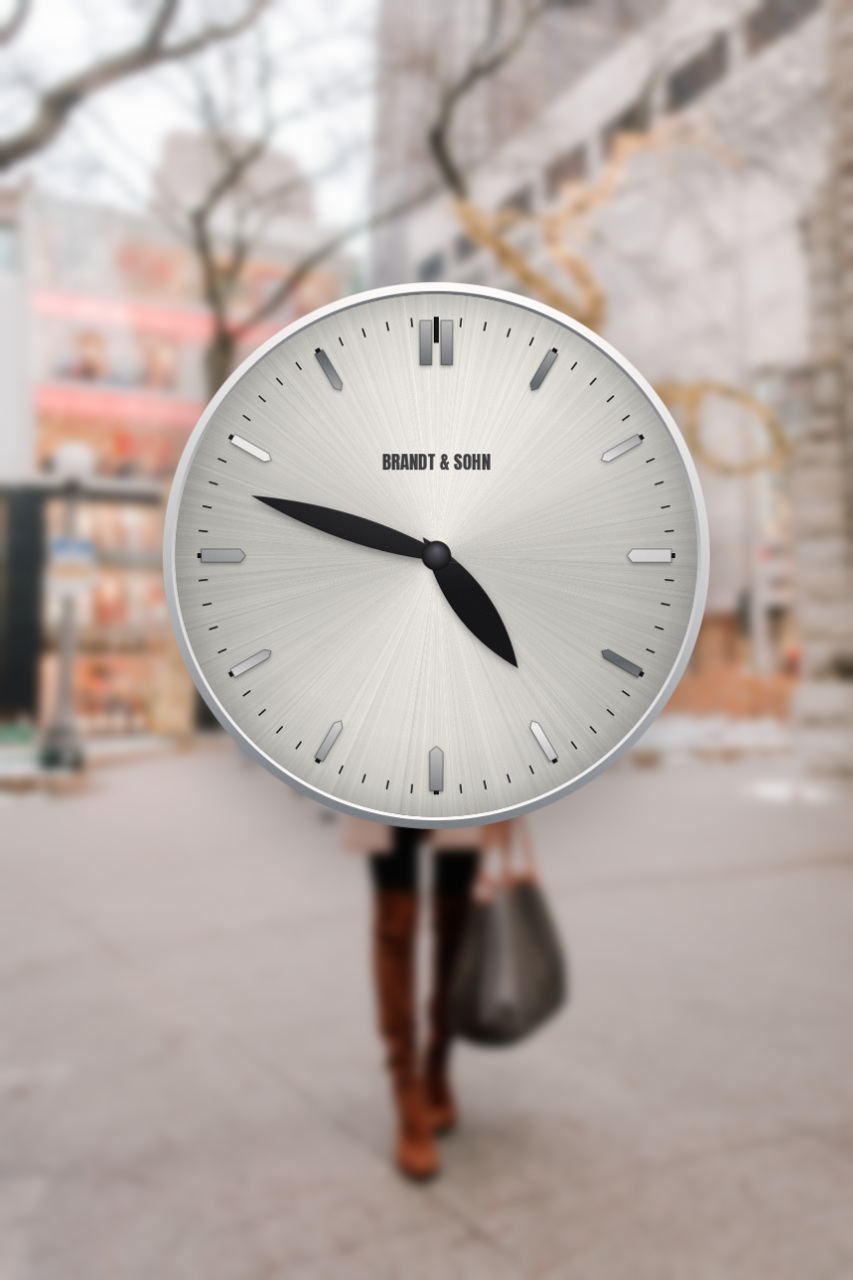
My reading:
4h48
